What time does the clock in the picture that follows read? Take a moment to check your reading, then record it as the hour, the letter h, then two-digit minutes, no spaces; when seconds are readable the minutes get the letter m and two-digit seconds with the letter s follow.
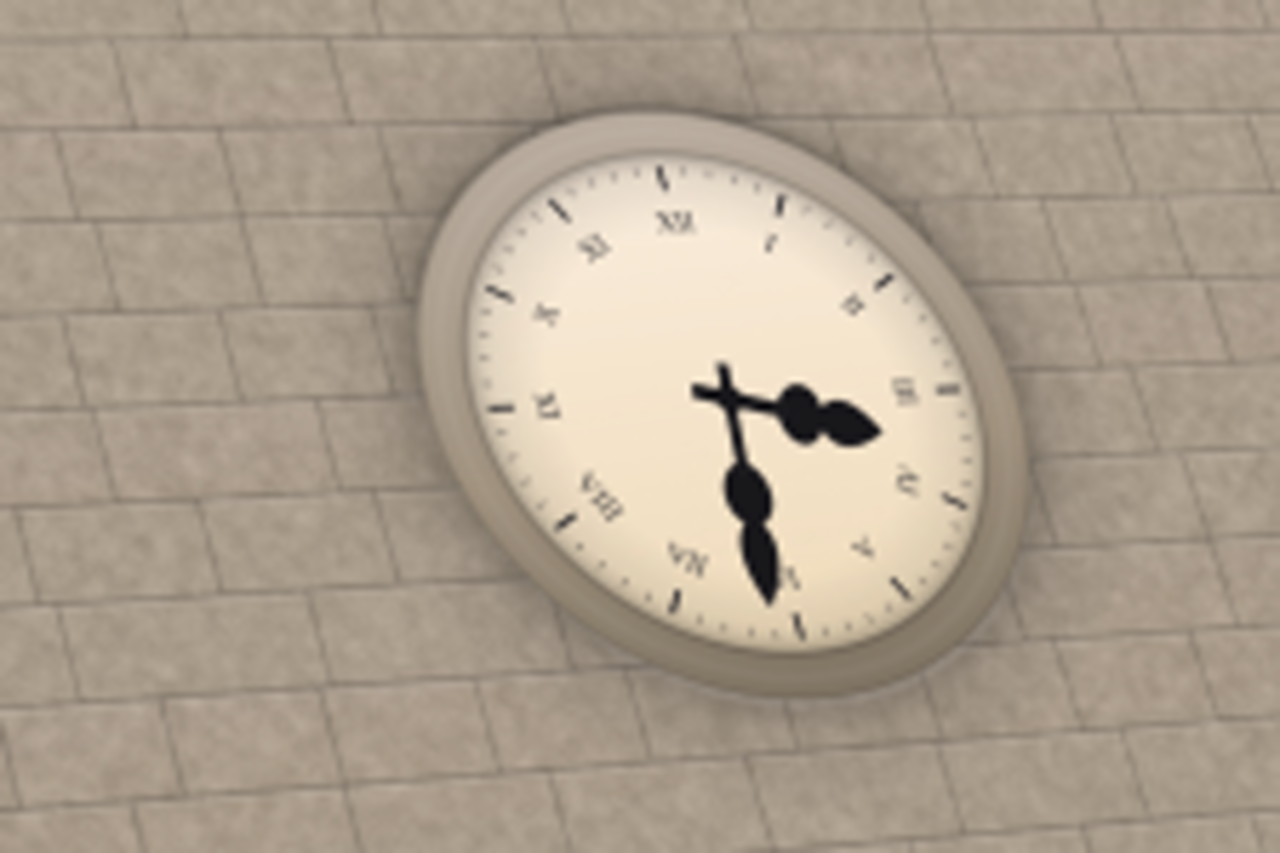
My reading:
3h31
